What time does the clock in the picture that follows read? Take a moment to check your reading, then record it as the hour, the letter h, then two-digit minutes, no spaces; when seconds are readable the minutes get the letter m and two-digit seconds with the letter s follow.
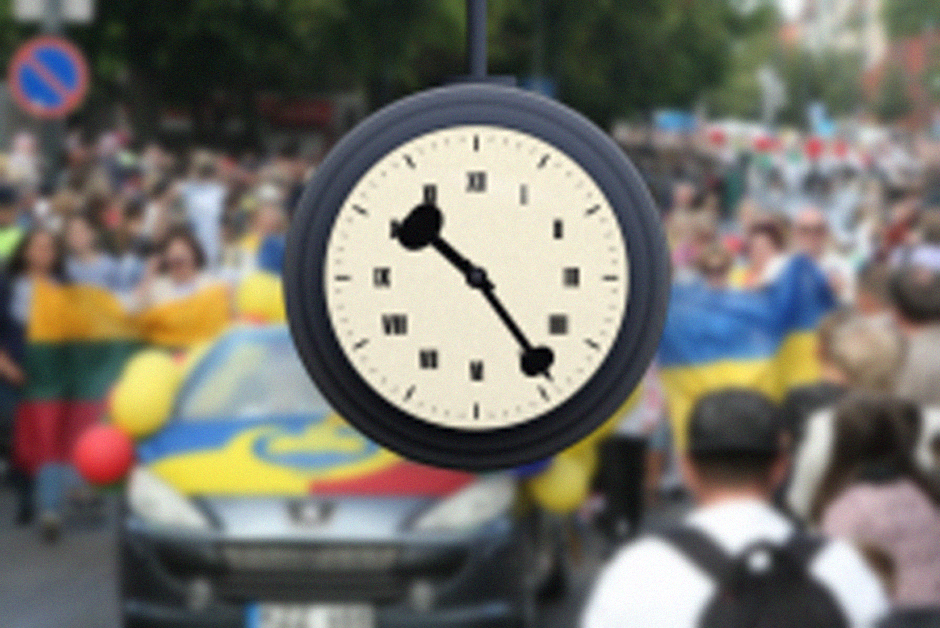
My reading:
10h24
